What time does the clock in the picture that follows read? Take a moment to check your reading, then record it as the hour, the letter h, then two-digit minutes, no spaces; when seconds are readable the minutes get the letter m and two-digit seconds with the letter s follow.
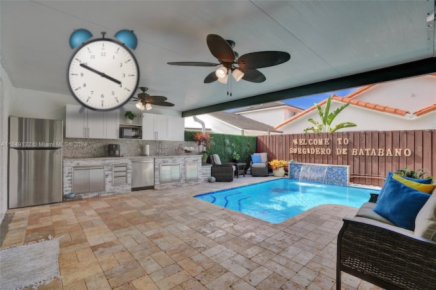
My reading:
3h49
